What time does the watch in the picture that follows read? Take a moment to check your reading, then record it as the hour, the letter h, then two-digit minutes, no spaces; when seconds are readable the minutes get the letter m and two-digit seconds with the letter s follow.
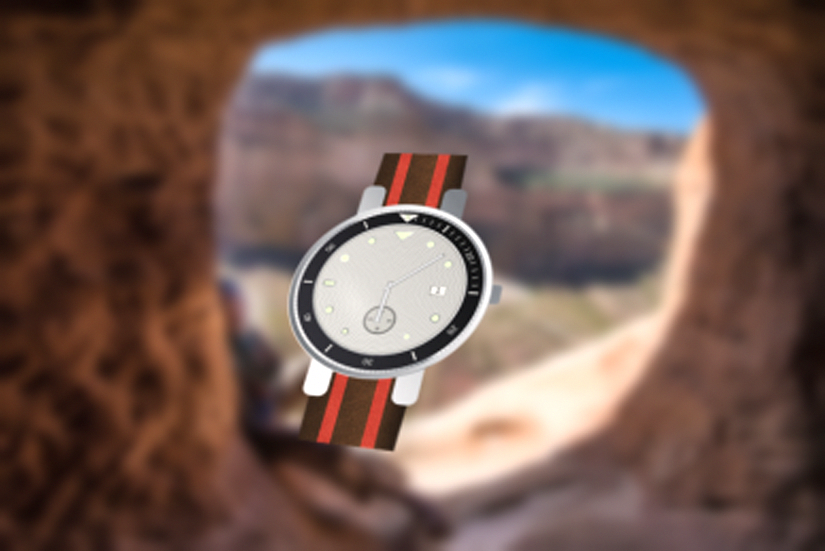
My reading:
6h08
